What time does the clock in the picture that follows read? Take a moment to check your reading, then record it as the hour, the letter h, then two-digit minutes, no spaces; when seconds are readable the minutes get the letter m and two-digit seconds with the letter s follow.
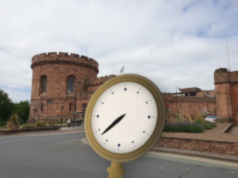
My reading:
7h38
